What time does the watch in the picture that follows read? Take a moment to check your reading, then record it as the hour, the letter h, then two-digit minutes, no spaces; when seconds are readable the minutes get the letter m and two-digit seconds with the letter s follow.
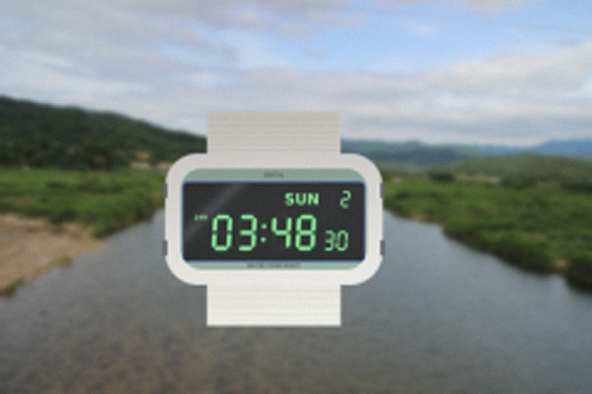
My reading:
3h48m30s
